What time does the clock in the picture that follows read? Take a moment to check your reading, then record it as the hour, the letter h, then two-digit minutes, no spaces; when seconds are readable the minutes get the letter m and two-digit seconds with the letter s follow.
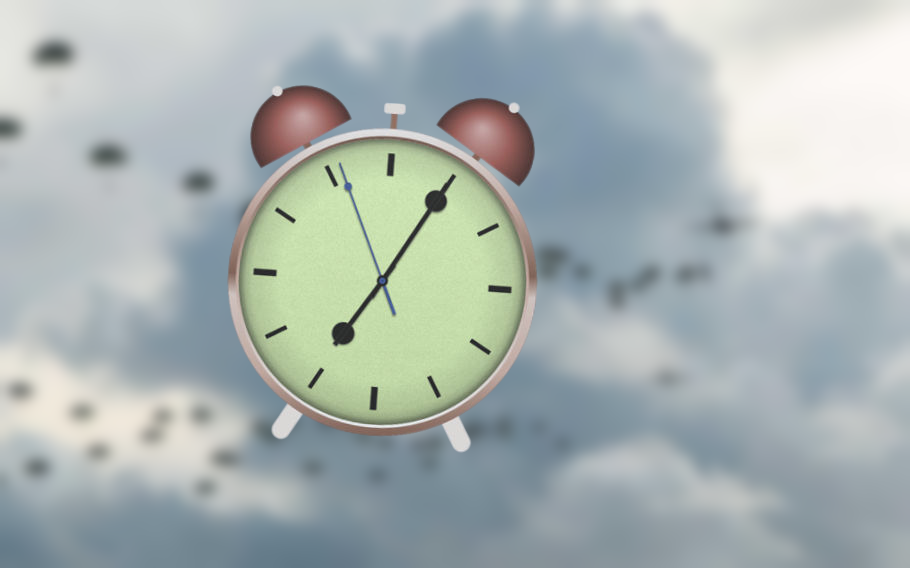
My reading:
7h04m56s
